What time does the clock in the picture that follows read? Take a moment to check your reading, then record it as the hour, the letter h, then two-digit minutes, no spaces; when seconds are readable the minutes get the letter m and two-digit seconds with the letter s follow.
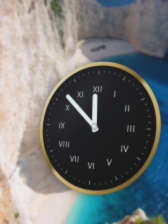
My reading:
11h52
